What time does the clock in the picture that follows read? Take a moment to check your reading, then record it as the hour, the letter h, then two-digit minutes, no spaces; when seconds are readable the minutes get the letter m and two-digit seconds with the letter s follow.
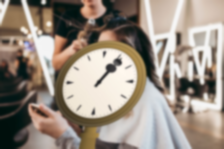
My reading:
1h06
